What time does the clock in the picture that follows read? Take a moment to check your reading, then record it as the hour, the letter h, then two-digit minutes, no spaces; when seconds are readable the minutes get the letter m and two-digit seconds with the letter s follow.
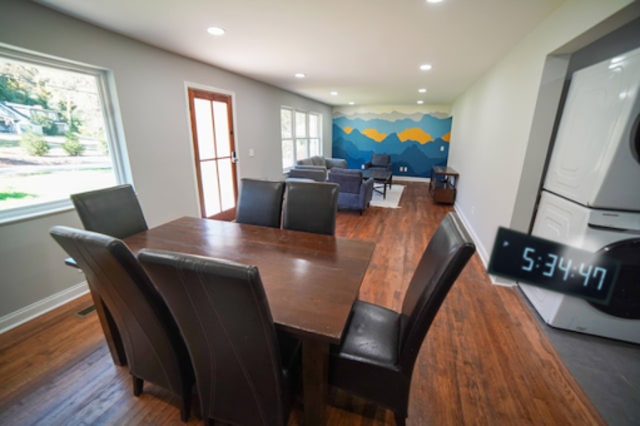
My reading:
5h34m47s
